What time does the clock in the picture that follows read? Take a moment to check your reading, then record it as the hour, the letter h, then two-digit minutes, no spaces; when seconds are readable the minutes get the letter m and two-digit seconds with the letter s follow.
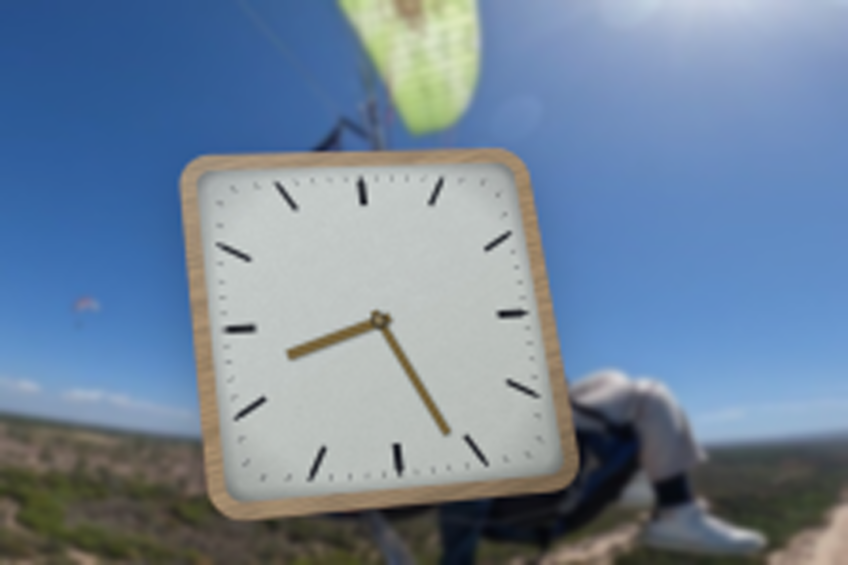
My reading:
8h26
